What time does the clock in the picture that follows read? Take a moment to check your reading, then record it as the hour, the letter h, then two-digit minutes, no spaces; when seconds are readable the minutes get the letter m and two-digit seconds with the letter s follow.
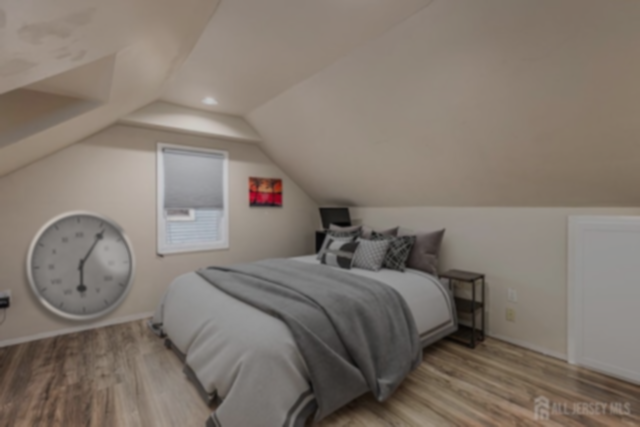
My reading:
6h06
